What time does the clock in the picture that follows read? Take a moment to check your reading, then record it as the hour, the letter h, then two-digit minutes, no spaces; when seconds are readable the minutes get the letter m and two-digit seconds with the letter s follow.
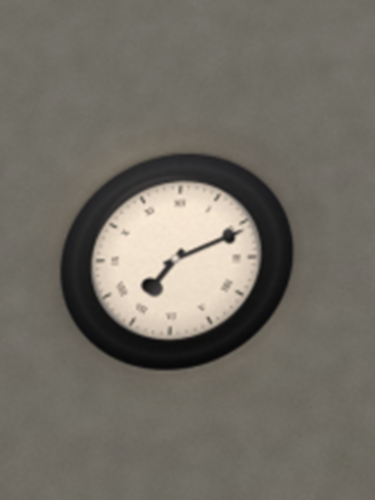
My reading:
7h11
